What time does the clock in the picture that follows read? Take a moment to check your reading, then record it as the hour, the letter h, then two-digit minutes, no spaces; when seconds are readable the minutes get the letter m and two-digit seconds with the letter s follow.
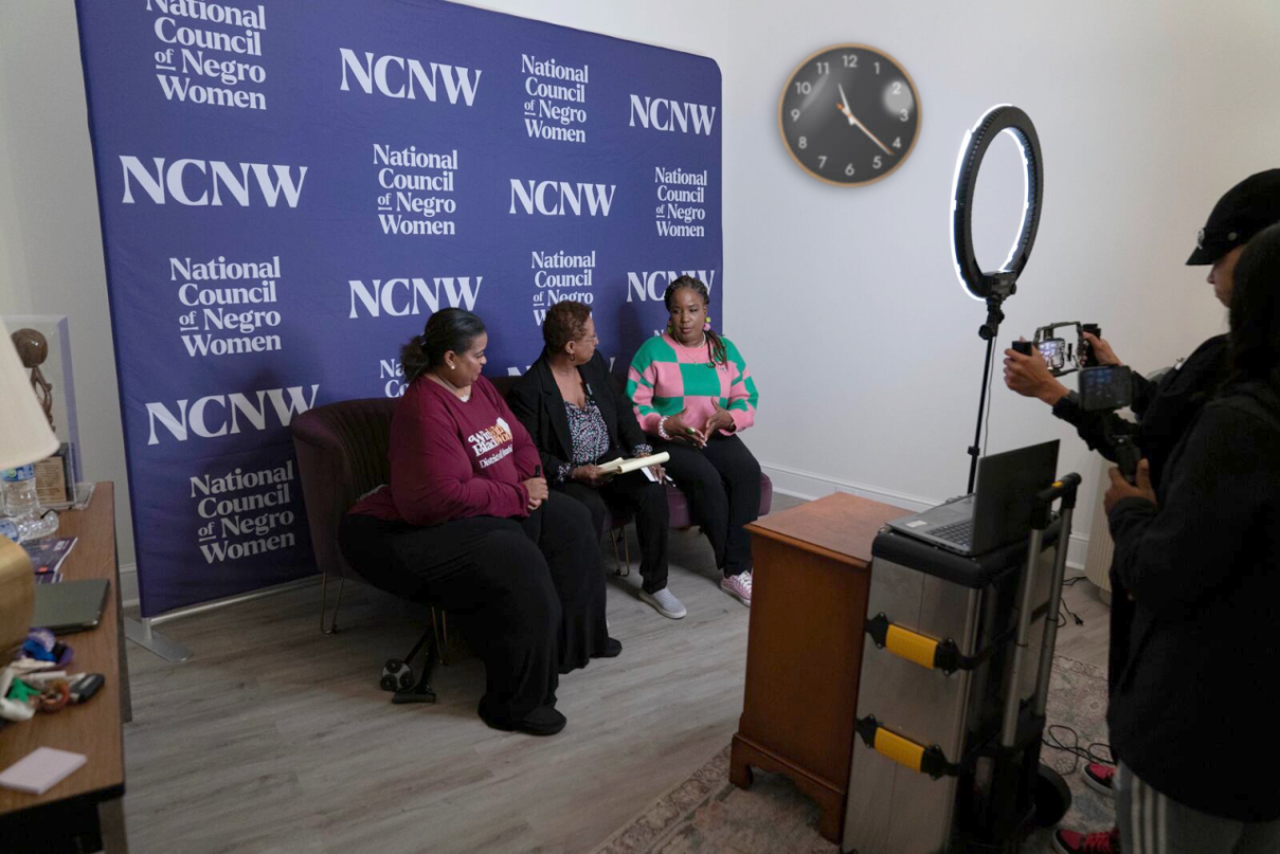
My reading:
11h22m22s
